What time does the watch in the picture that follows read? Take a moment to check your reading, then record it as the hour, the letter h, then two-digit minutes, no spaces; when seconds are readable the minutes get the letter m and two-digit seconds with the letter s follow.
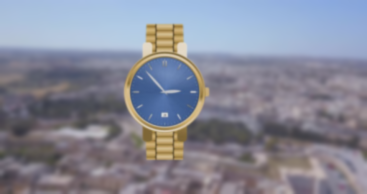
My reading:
2h53
